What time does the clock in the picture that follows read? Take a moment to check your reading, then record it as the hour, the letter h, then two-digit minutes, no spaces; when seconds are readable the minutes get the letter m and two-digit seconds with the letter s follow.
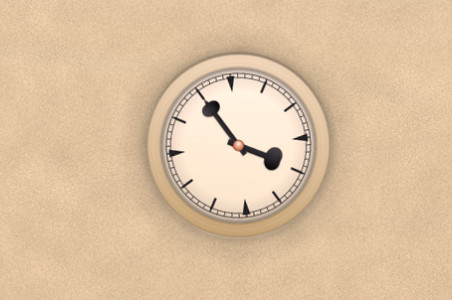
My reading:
3h55
